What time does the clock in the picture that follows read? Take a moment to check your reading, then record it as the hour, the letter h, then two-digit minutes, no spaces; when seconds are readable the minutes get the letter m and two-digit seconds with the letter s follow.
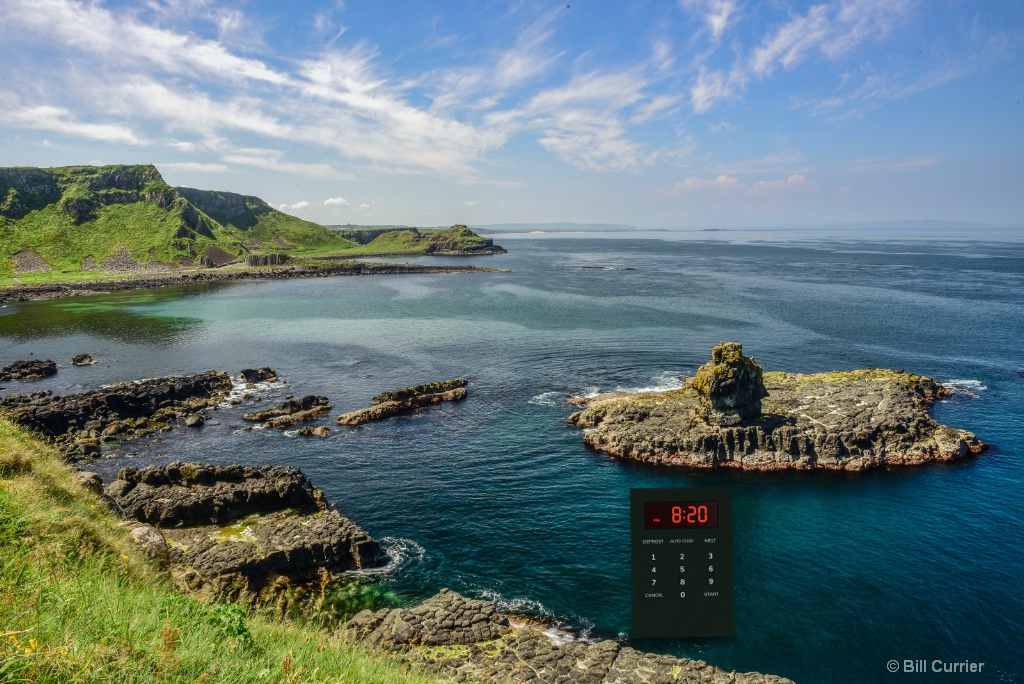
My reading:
8h20
